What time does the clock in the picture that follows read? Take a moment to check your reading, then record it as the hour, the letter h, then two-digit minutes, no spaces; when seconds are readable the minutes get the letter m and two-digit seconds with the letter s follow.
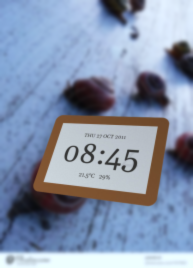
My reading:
8h45
